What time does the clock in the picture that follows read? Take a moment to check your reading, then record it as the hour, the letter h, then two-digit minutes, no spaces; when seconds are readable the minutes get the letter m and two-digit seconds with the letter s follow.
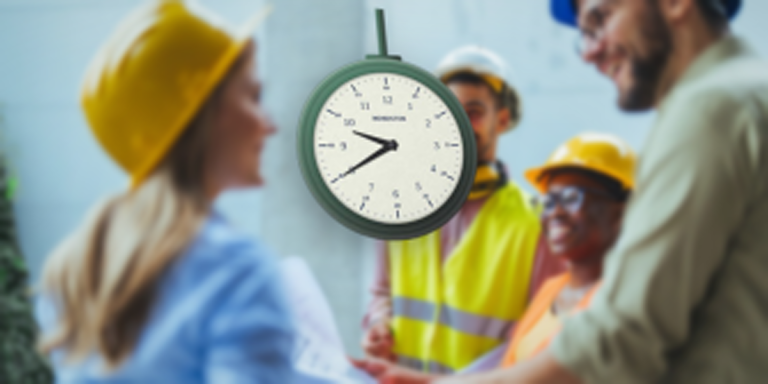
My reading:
9h40
